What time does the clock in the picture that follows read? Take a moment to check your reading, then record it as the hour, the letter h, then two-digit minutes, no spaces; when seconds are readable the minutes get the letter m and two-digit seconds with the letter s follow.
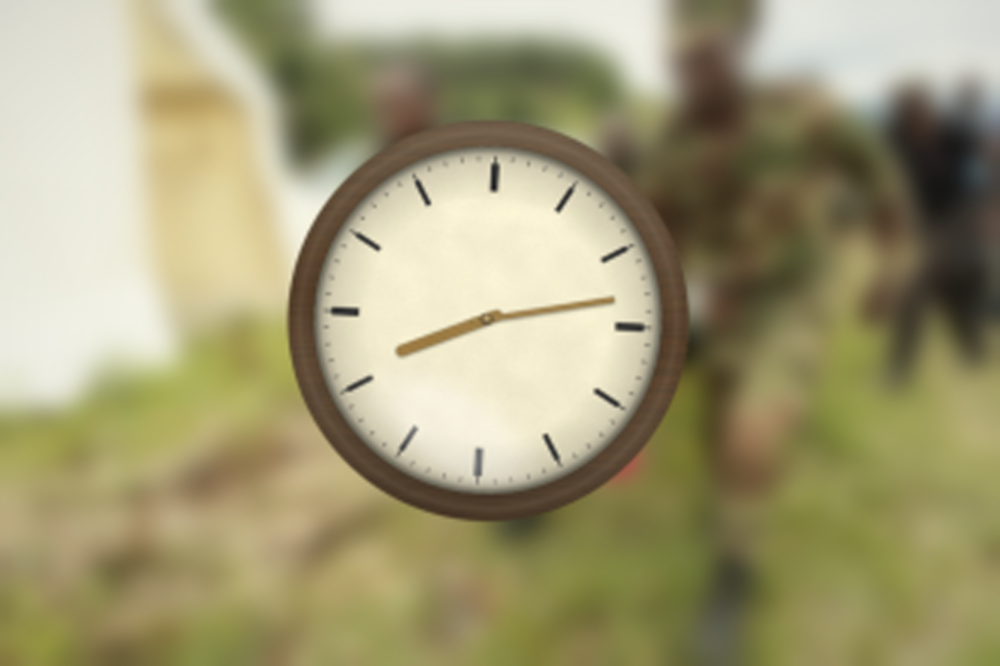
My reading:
8h13
